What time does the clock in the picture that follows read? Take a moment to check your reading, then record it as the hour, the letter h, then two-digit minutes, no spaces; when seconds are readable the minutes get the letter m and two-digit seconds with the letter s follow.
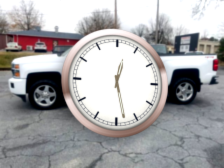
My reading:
12h28
